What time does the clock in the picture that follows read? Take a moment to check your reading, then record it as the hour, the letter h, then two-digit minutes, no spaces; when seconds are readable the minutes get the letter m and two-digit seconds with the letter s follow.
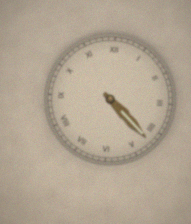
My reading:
4h22
